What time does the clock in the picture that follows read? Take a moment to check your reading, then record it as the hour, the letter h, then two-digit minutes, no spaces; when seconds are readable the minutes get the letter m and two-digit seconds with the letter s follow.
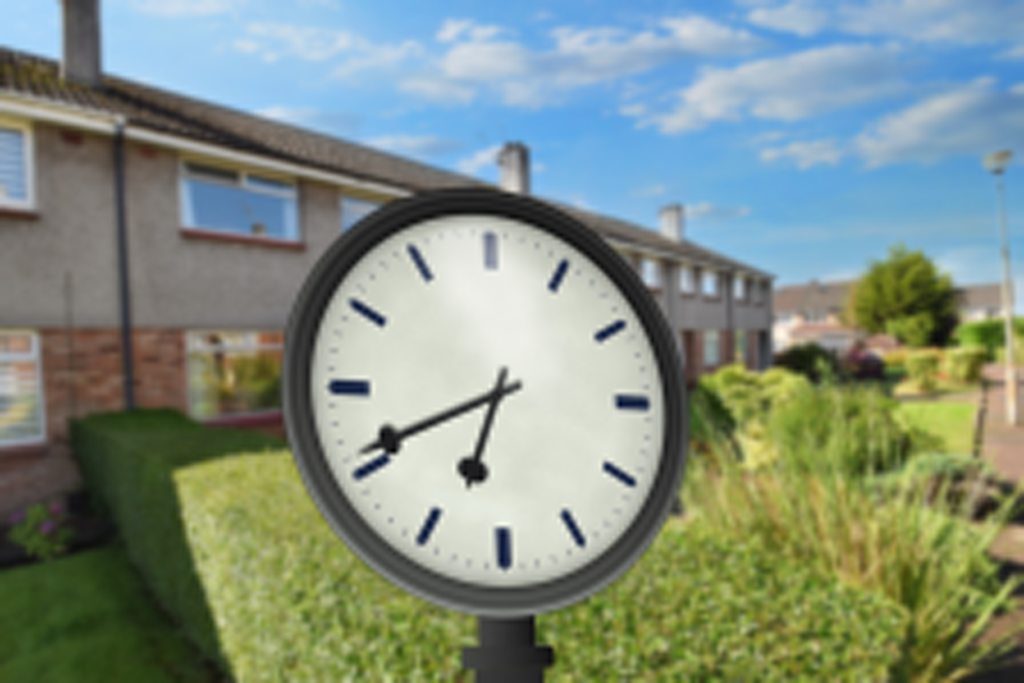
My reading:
6h41
